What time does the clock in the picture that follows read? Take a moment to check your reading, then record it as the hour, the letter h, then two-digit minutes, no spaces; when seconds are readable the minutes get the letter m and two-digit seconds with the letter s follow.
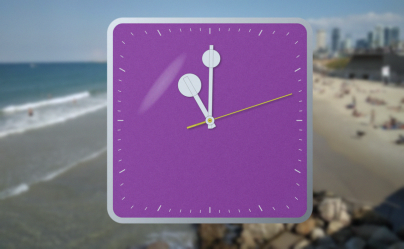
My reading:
11h00m12s
